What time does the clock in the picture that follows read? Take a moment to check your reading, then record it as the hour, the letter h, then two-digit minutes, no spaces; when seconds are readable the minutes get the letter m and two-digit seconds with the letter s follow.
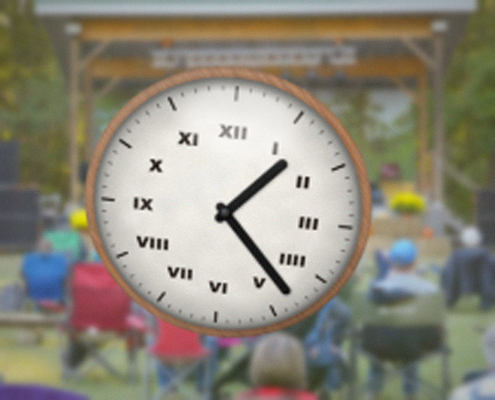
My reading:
1h23
